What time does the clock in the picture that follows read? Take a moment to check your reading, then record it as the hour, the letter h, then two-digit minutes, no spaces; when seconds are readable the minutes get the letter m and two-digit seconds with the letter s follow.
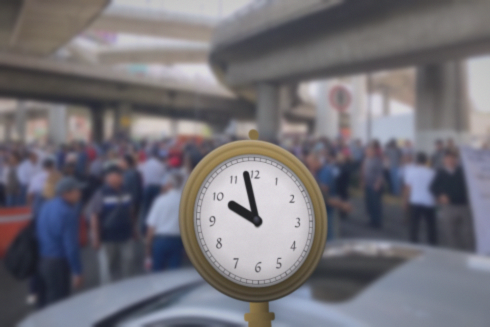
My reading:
9h58
